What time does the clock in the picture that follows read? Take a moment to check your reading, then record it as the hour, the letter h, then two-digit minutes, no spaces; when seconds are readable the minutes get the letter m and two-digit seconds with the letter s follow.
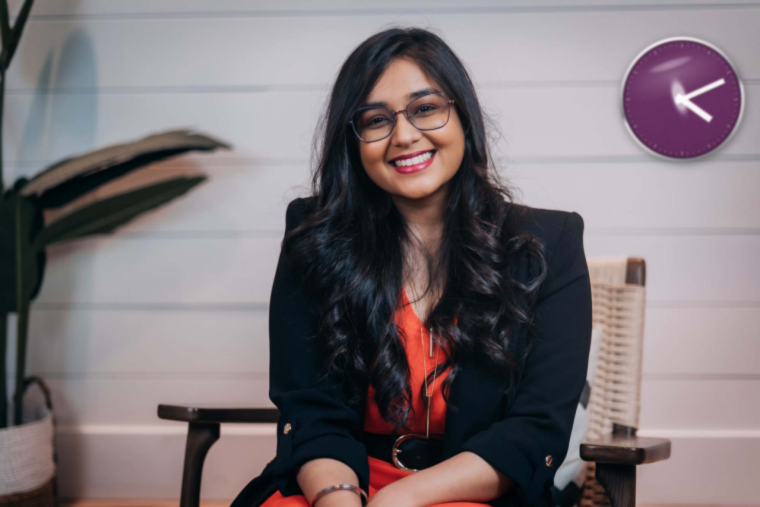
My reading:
4h11
